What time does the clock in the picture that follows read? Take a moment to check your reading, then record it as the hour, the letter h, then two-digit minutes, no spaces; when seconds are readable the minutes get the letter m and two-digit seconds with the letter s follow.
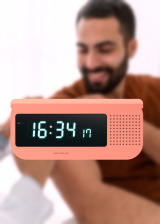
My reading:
16h34m17s
